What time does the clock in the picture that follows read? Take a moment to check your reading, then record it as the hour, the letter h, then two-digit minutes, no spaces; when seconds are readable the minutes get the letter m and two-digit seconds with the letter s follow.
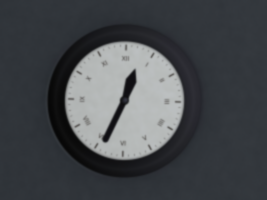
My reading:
12h34
